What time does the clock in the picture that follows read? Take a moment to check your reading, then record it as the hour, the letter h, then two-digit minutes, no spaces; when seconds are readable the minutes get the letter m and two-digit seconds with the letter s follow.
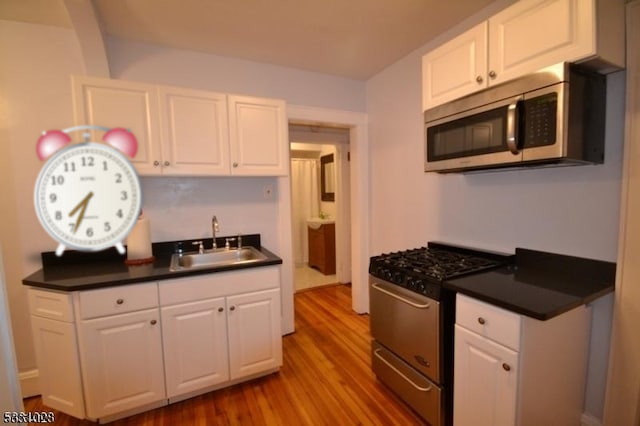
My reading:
7h34
